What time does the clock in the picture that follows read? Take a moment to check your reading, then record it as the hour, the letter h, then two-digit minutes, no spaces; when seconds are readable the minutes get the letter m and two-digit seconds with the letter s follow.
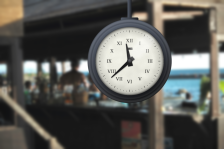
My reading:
11h38
